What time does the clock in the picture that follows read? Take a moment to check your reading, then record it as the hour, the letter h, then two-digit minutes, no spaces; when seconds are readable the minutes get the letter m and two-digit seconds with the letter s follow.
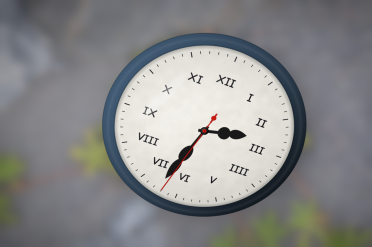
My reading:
2h32m32s
